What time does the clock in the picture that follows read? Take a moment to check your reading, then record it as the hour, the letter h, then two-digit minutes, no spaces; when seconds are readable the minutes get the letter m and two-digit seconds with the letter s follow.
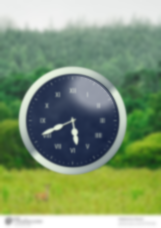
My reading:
5h41
